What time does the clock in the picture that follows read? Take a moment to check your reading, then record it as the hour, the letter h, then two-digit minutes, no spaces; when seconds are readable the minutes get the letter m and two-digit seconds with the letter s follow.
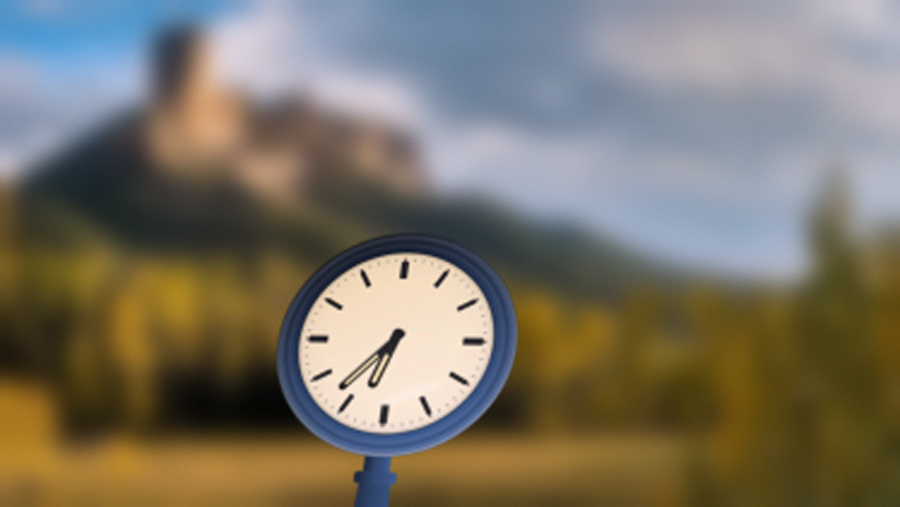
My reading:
6h37
